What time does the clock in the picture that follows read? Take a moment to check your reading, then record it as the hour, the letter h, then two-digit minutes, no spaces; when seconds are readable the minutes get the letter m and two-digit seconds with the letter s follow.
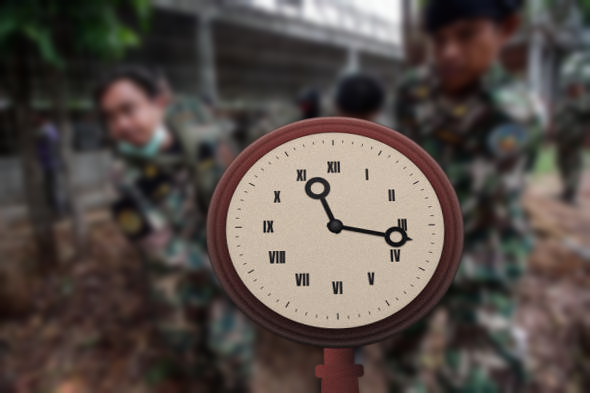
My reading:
11h17
